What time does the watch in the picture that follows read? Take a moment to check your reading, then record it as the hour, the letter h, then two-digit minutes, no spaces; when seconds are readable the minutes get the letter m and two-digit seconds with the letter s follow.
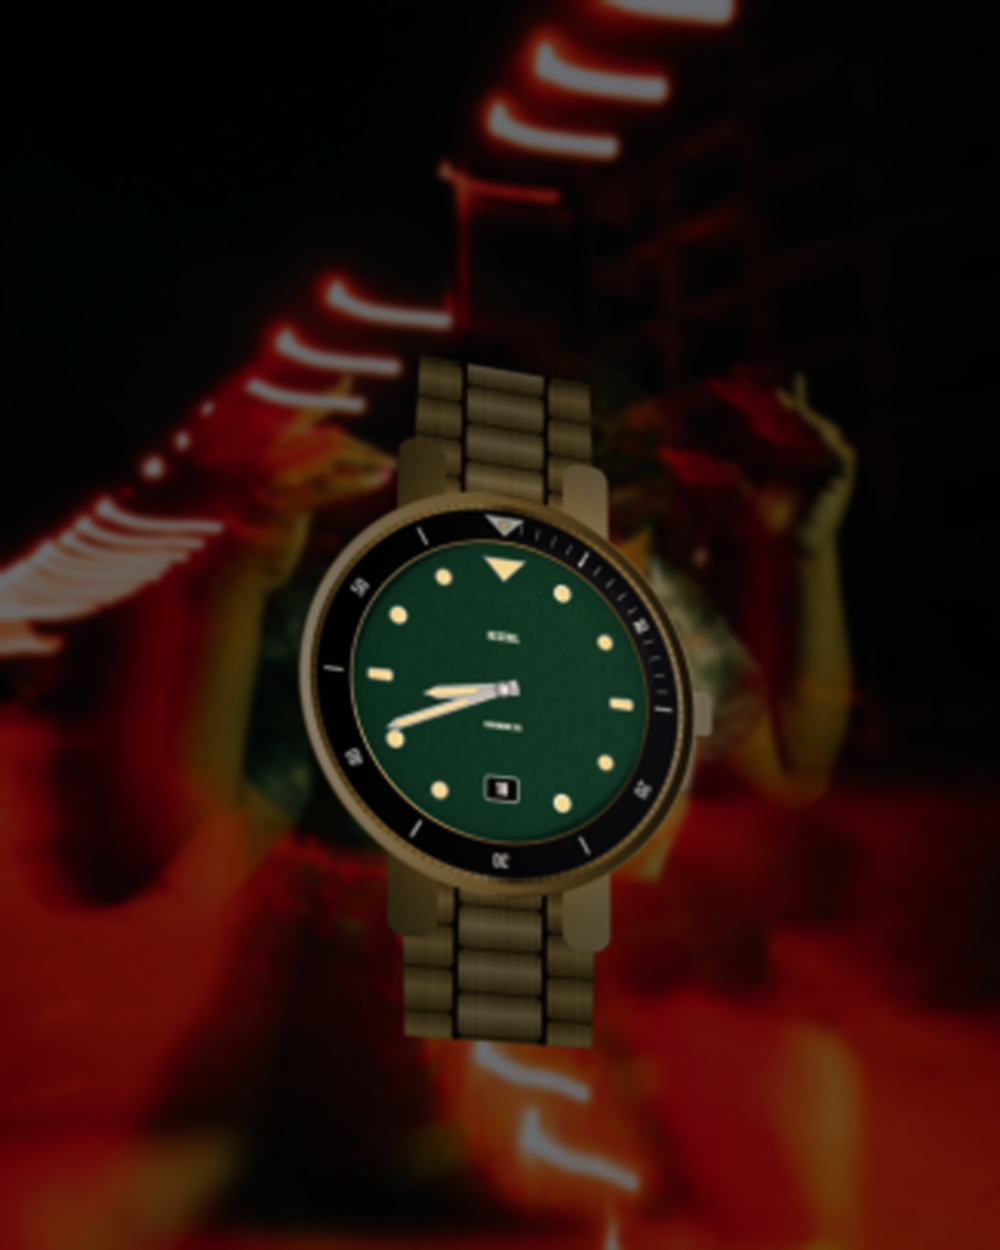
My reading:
8h41
